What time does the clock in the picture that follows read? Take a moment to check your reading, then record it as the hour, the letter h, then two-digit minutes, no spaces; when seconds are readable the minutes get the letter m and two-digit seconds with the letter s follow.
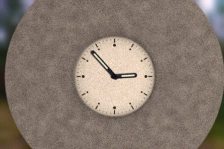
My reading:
2h53
